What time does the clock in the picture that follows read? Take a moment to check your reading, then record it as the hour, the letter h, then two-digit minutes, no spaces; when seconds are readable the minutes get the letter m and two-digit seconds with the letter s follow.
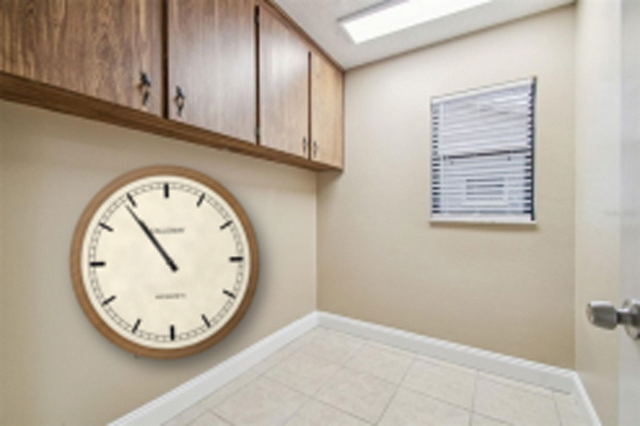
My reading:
10h54
